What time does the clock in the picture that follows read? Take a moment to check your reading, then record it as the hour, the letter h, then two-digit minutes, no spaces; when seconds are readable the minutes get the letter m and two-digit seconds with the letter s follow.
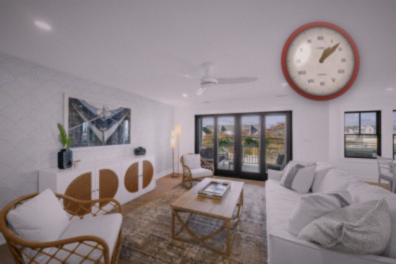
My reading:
1h08
